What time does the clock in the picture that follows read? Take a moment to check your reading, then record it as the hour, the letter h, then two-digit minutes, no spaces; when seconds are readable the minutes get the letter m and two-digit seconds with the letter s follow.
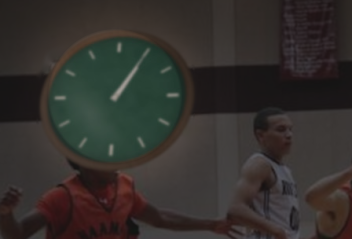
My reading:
1h05
